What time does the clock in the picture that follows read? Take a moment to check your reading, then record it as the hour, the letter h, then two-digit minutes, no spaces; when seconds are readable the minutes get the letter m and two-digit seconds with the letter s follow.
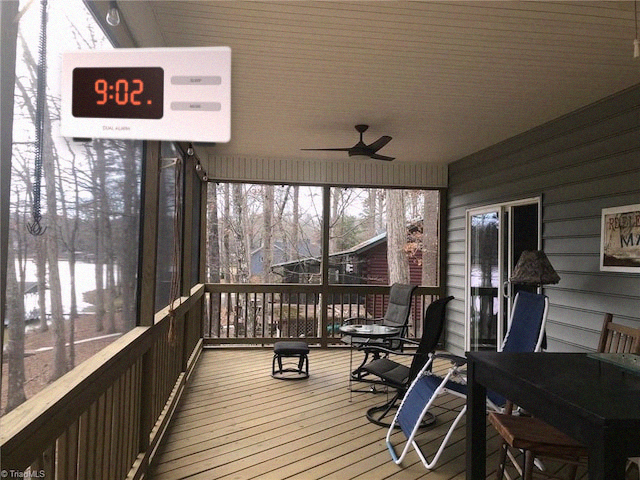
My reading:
9h02
